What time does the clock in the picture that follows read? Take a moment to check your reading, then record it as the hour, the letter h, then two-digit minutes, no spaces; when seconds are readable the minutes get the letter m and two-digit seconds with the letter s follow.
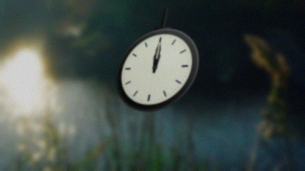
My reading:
12h00
